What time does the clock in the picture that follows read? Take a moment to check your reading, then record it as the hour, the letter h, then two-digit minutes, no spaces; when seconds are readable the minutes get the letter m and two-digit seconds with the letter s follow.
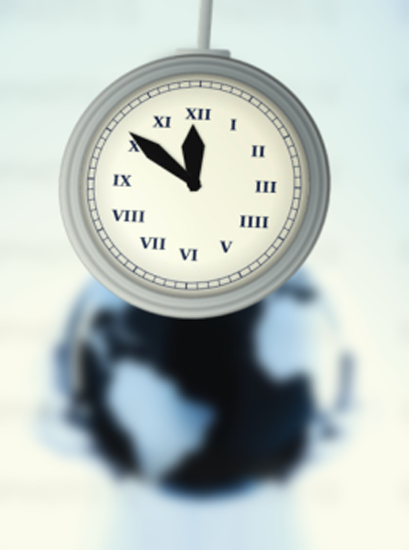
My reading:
11h51
